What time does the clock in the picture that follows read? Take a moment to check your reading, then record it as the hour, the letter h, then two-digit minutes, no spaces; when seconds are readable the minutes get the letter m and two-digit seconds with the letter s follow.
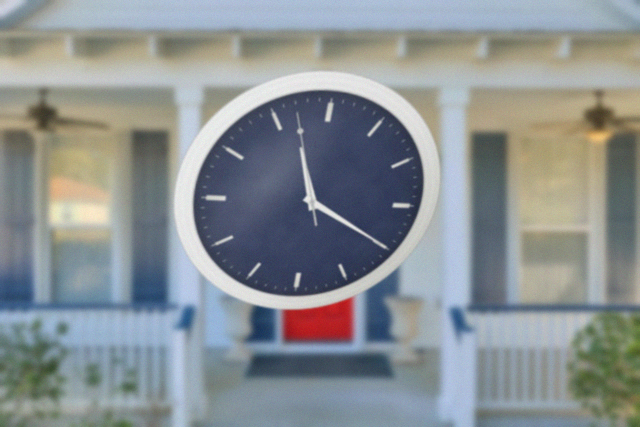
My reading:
11h19m57s
